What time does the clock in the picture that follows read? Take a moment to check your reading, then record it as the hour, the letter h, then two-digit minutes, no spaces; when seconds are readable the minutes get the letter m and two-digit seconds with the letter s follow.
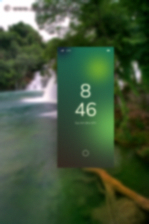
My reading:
8h46
